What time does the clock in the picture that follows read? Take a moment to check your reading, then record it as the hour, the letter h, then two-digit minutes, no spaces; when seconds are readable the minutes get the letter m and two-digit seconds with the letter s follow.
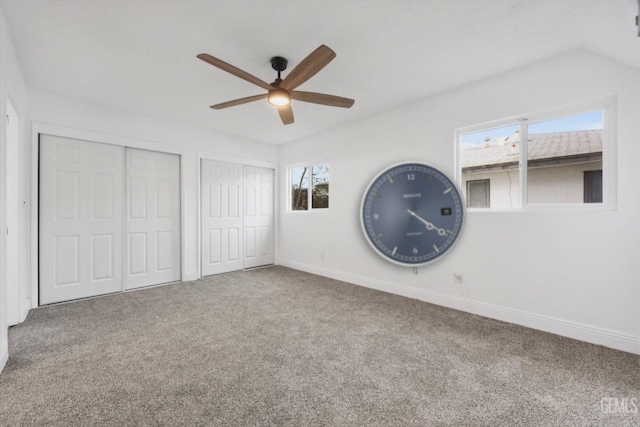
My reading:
4h21
